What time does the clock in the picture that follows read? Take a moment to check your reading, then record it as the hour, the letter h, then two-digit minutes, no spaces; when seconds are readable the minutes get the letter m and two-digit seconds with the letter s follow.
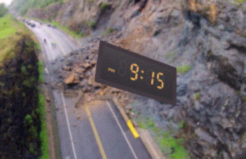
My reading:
9h15
